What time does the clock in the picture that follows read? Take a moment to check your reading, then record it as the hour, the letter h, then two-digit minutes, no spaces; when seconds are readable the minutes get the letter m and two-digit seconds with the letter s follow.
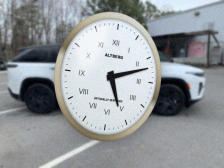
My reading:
5h12
